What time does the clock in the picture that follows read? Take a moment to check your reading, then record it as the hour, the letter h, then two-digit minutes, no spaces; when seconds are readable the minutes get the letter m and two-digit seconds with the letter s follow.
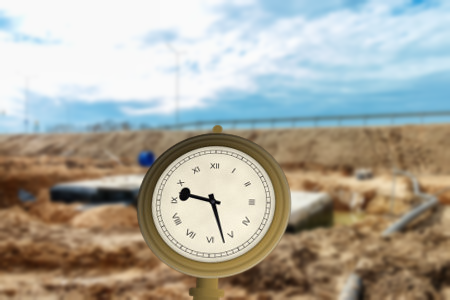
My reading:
9h27
